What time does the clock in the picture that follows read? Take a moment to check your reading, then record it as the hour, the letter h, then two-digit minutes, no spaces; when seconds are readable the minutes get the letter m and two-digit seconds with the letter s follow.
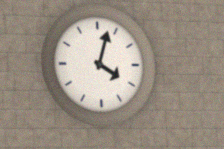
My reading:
4h03
